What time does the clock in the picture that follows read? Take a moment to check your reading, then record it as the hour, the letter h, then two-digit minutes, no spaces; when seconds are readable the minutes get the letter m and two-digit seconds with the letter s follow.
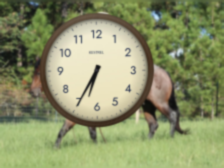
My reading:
6h35
